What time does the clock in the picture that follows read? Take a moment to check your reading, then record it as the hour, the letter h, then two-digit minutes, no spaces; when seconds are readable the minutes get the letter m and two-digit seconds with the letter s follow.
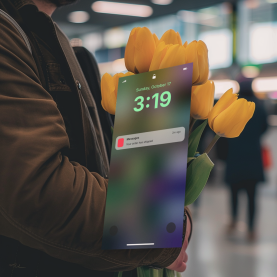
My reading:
3h19
